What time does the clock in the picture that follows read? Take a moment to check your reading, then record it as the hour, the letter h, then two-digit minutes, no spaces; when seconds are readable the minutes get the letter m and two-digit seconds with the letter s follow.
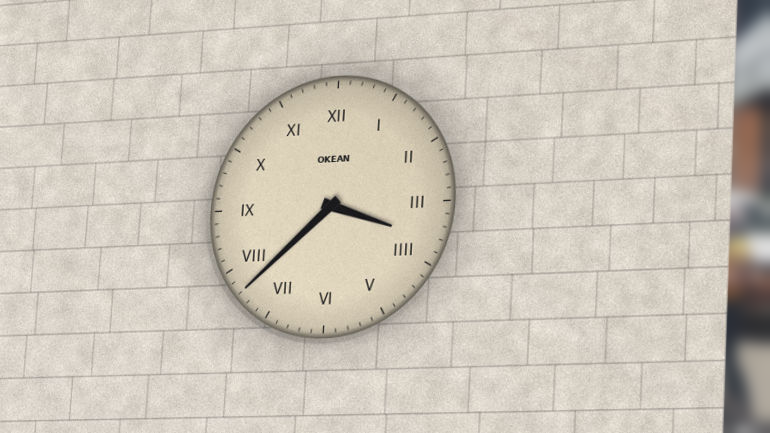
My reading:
3h38
